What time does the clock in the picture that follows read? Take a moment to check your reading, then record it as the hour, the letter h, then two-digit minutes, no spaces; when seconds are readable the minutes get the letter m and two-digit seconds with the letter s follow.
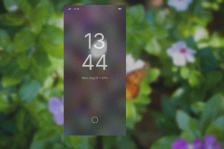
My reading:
13h44
